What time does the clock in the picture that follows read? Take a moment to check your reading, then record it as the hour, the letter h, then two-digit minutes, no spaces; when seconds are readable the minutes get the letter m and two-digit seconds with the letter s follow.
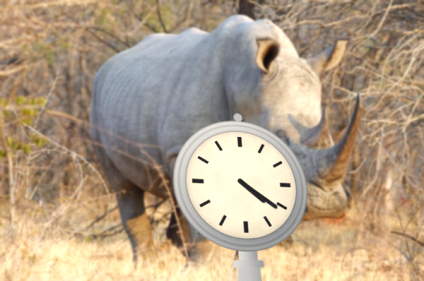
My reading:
4h21
